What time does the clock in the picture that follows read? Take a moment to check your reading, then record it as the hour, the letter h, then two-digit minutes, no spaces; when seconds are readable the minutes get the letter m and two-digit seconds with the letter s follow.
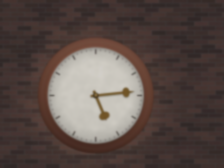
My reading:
5h14
